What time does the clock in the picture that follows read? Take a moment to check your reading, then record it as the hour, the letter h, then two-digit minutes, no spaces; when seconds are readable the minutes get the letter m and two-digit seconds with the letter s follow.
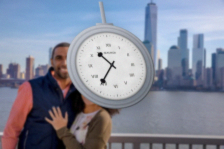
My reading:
10h36
